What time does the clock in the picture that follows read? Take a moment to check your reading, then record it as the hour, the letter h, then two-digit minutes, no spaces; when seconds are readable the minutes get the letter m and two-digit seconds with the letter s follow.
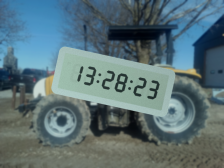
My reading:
13h28m23s
